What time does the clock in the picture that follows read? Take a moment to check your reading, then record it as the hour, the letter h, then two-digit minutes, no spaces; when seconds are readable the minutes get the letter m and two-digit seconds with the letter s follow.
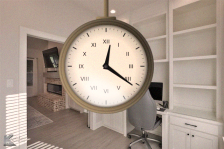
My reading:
12h21
